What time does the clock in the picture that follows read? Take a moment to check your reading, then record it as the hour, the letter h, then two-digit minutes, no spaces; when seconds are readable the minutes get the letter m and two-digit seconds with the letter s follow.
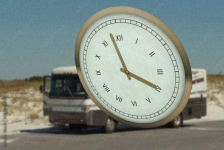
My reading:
3h58
